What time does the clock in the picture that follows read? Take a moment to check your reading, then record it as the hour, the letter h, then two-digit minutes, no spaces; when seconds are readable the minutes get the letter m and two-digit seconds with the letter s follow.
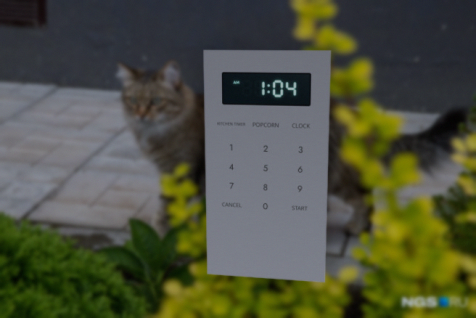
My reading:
1h04
